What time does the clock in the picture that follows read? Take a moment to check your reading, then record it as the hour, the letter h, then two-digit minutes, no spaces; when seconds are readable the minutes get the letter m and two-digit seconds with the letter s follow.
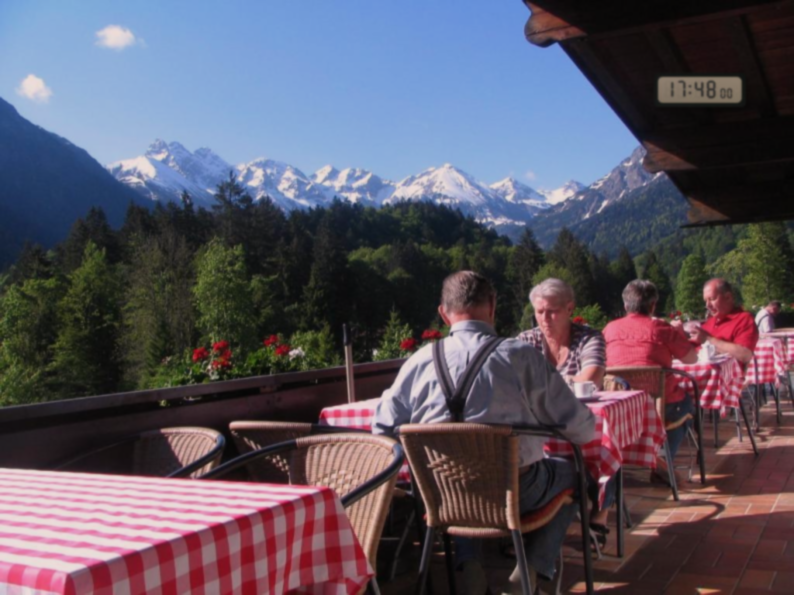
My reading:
17h48
